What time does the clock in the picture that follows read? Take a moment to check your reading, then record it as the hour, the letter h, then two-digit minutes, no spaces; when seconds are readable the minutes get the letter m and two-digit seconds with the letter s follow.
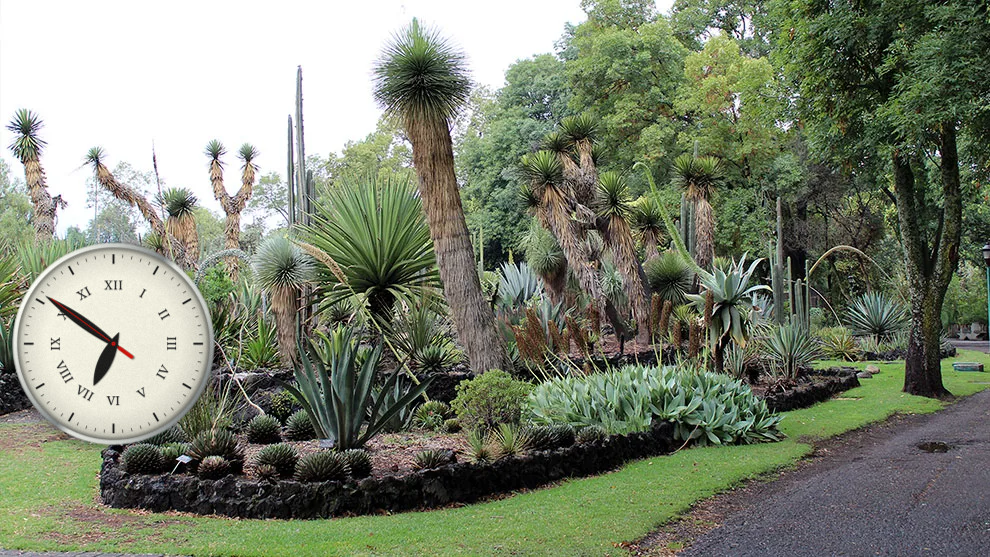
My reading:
6h50m51s
